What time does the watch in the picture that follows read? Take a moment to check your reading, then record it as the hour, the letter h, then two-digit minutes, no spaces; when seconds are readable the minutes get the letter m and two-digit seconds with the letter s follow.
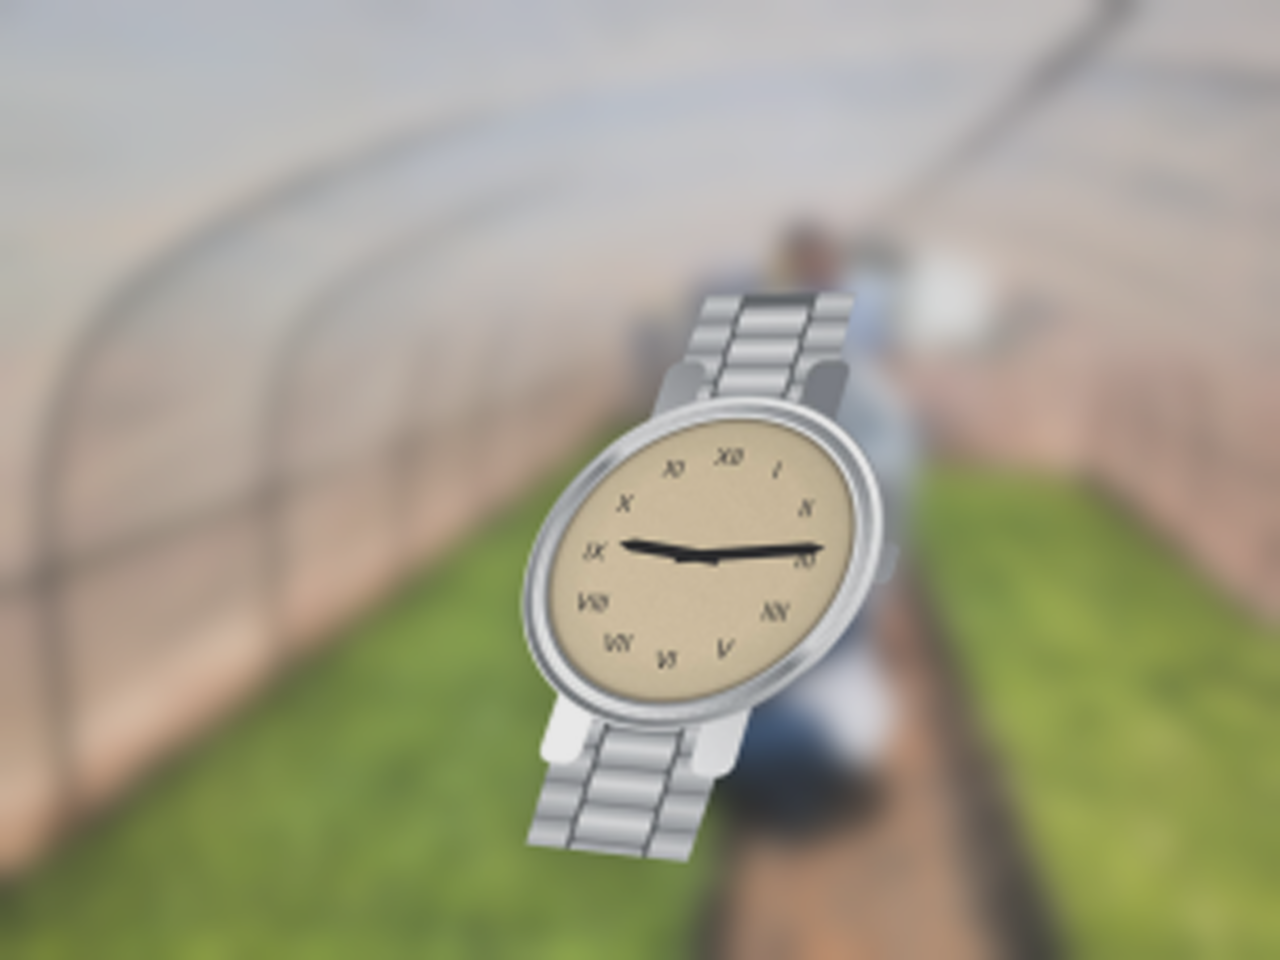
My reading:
9h14
